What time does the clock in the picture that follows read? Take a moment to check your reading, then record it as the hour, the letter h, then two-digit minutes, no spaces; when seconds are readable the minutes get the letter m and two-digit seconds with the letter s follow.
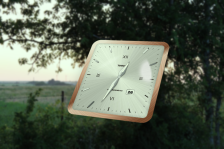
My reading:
12h33
